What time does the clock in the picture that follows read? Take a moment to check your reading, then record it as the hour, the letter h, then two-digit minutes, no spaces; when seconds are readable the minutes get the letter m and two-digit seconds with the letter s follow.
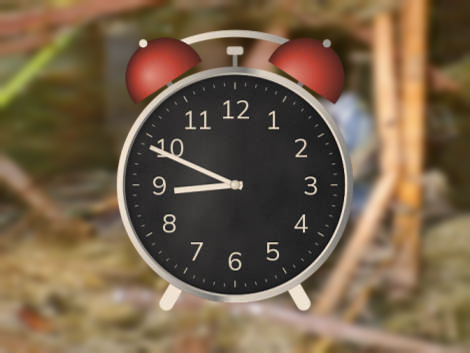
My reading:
8h49
